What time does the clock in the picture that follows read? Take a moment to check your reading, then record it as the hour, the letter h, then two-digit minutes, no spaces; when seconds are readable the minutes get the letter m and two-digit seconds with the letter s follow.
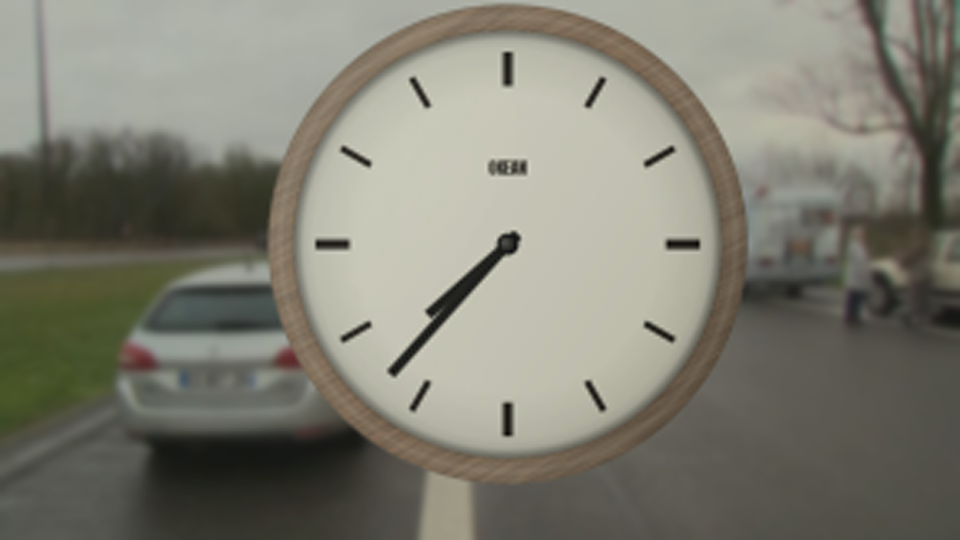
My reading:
7h37
